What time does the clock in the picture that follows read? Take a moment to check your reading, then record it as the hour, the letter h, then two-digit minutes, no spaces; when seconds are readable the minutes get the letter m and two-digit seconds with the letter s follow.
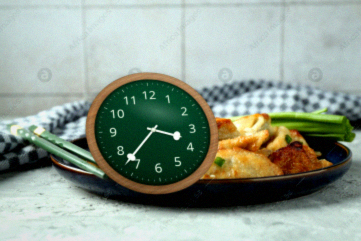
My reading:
3h37
